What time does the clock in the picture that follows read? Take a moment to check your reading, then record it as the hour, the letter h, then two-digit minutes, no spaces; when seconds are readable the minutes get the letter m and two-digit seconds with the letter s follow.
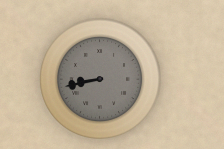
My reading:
8h43
